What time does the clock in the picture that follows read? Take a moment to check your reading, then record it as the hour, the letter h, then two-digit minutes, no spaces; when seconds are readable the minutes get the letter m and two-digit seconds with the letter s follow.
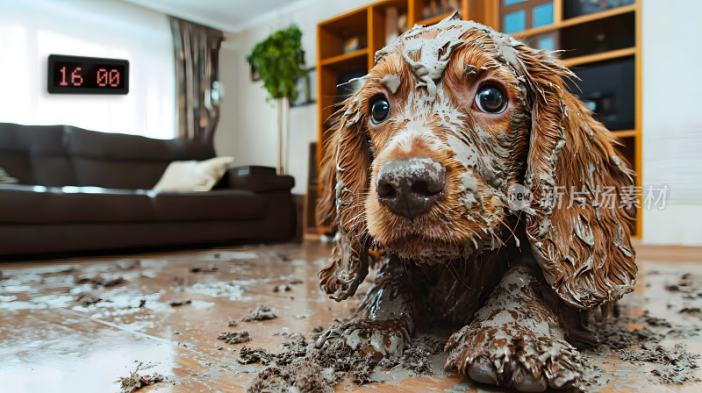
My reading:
16h00
